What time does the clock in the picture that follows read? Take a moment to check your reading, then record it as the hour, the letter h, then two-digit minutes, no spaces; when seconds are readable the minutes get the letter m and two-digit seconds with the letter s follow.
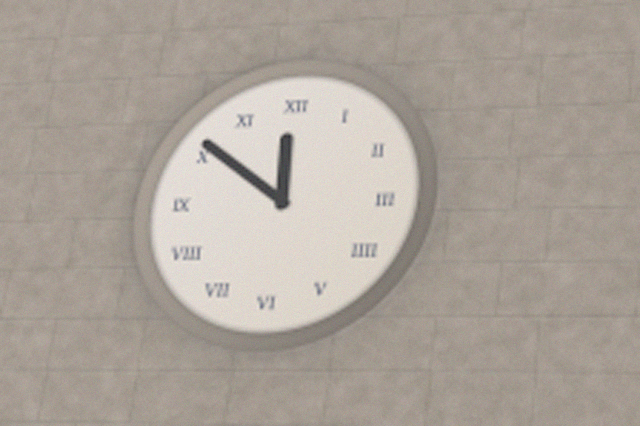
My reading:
11h51
